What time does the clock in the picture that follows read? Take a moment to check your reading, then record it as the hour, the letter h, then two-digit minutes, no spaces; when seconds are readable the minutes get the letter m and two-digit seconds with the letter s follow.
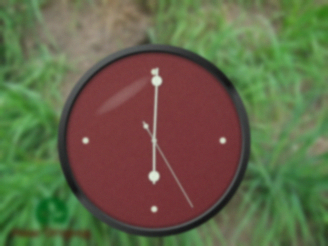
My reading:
6h00m25s
